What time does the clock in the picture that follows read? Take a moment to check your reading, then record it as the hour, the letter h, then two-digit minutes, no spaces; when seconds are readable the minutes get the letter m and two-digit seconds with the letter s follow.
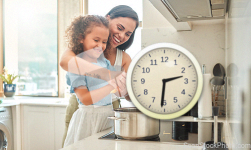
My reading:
2h31
